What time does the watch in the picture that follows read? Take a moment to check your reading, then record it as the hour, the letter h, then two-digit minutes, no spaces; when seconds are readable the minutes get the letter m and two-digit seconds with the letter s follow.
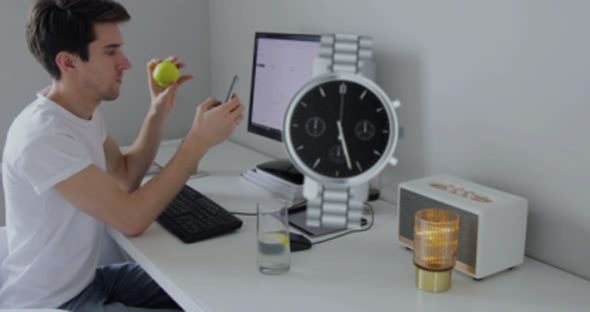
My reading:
5h27
